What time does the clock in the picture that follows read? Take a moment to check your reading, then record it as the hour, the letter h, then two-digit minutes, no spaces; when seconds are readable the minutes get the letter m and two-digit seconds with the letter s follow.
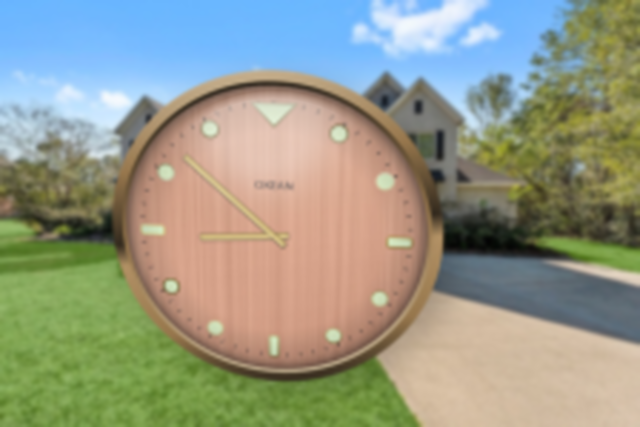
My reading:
8h52
